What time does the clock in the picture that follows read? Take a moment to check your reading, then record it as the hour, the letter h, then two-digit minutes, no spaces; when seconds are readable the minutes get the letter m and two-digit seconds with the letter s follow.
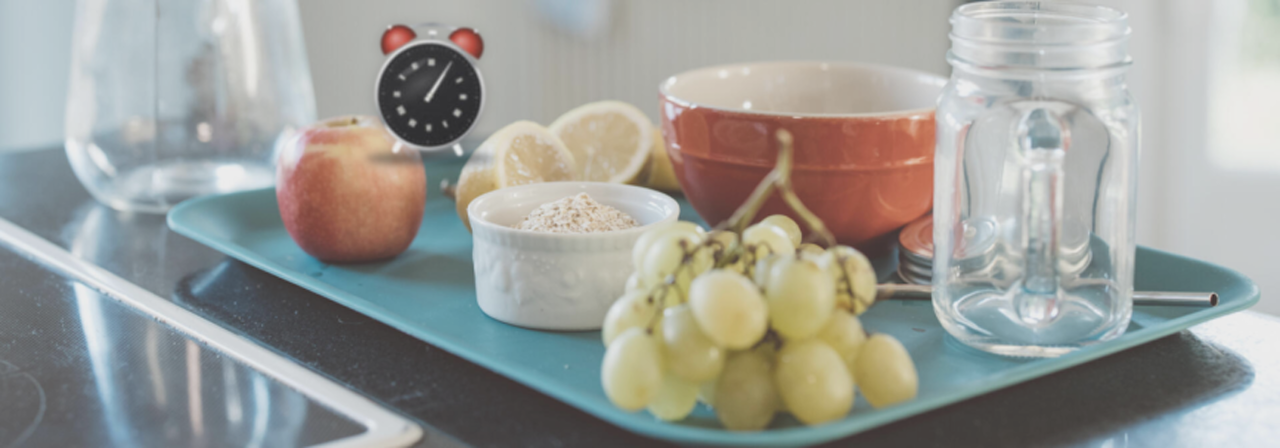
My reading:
1h05
